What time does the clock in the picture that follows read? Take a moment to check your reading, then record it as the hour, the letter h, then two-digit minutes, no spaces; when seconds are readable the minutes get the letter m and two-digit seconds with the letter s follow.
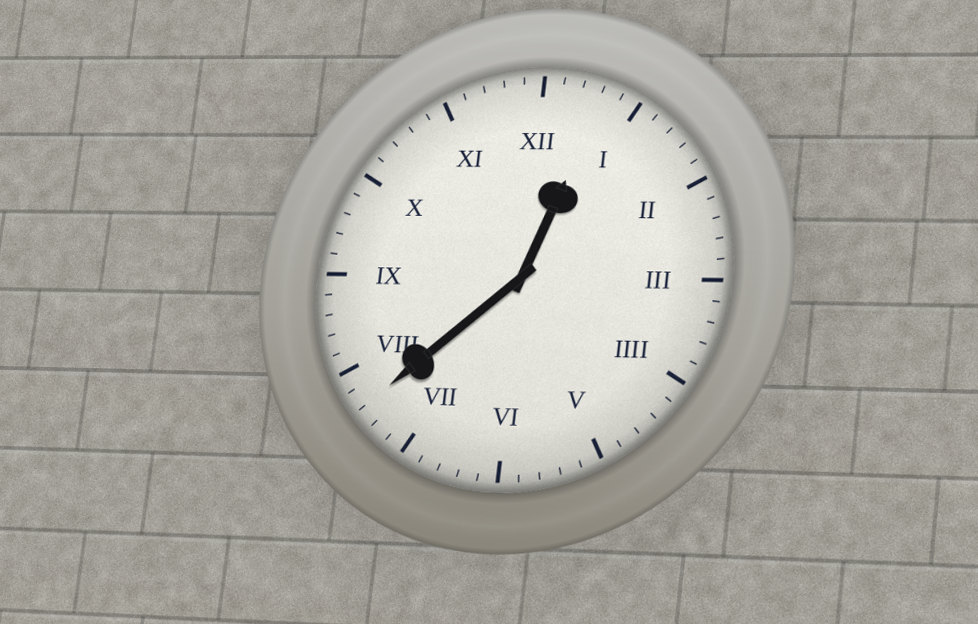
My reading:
12h38
